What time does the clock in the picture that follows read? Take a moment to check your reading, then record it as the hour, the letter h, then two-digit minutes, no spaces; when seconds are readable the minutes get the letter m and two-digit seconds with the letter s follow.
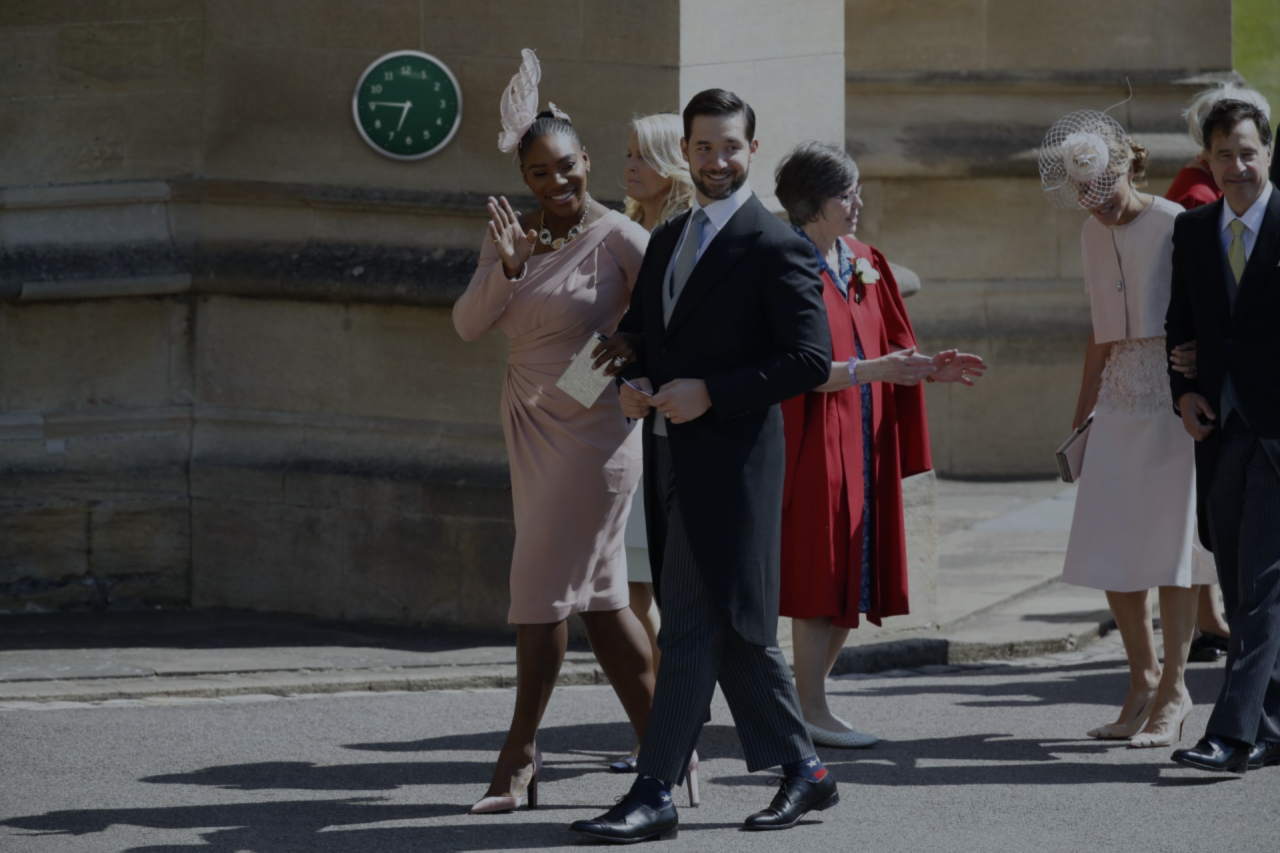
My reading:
6h46
